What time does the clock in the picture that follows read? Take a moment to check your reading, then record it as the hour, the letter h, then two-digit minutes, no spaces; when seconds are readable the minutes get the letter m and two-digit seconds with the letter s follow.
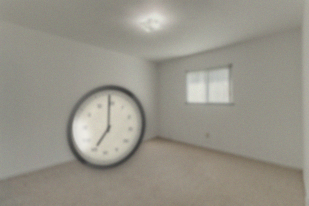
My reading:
6h59
